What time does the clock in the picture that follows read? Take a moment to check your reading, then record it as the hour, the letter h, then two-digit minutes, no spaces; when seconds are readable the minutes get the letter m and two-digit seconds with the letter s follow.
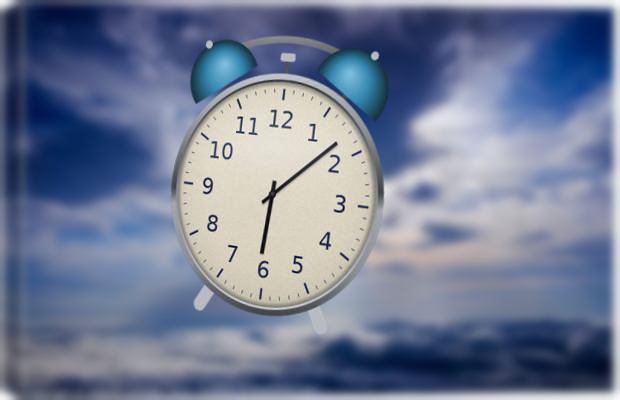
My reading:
6h08
